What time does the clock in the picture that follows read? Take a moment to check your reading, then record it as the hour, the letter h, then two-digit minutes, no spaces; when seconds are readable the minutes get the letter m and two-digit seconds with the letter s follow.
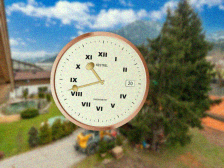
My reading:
10h42
